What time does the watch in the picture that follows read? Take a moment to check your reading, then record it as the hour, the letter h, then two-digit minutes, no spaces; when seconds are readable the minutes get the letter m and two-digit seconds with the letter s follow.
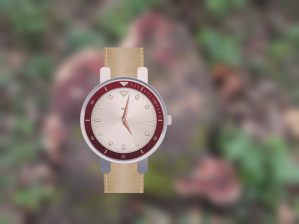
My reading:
5h02
